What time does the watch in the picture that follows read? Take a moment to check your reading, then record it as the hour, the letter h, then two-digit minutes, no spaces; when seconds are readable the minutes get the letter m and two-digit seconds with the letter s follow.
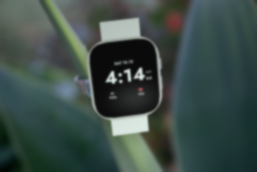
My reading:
4h14
